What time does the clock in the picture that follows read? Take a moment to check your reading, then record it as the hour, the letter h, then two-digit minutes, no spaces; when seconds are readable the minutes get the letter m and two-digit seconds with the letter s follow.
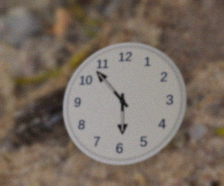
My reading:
5h53
